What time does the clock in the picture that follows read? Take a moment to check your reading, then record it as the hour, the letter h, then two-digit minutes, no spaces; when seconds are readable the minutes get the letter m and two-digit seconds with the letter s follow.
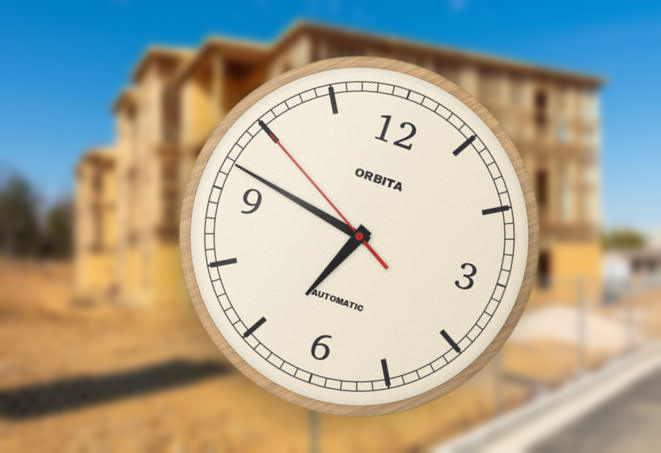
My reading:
6h46m50s
